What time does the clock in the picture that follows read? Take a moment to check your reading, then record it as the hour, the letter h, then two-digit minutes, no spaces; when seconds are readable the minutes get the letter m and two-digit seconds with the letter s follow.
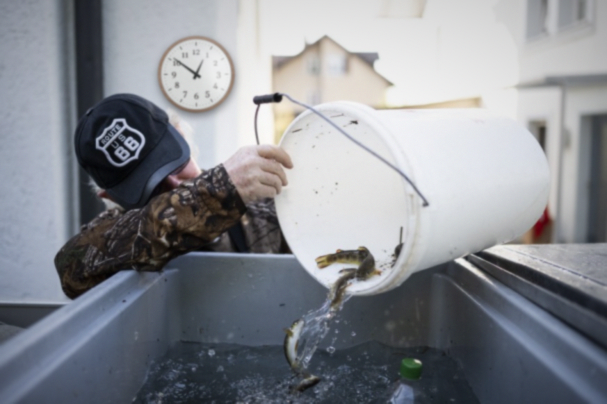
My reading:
12h51
